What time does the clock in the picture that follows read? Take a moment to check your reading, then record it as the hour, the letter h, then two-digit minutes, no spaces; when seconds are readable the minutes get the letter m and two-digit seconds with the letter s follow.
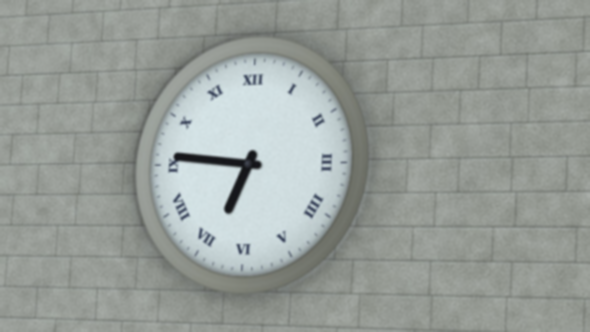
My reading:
6h46
